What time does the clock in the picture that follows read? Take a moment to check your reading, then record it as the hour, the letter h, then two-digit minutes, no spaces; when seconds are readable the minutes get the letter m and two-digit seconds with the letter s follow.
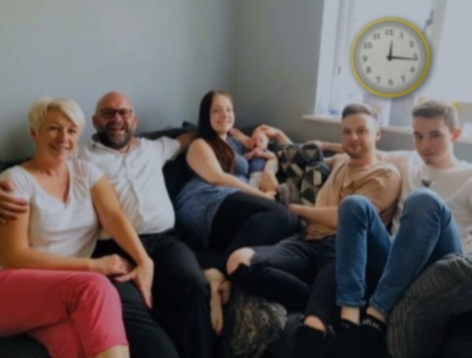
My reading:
12h16
